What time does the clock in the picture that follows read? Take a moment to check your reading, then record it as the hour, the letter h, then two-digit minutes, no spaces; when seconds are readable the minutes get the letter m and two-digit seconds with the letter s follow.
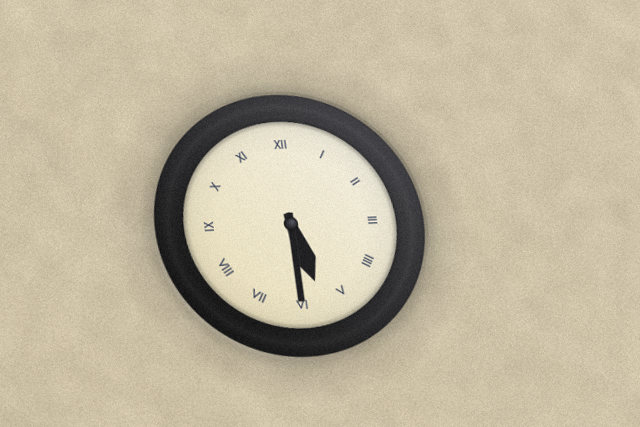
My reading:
5h30
